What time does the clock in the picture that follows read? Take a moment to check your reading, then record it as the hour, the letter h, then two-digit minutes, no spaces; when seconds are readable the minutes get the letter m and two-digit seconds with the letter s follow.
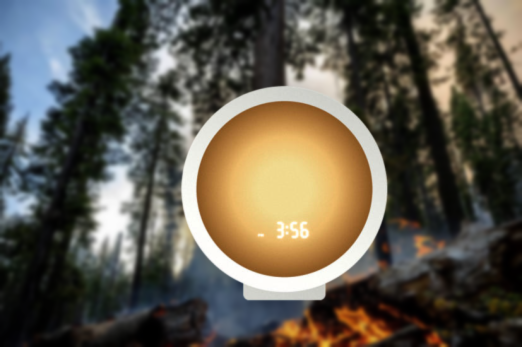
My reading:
3h56
